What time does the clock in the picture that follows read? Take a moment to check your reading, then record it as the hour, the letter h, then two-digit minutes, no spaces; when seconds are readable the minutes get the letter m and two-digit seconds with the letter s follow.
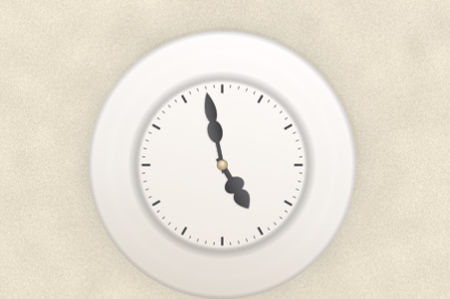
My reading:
4h58
